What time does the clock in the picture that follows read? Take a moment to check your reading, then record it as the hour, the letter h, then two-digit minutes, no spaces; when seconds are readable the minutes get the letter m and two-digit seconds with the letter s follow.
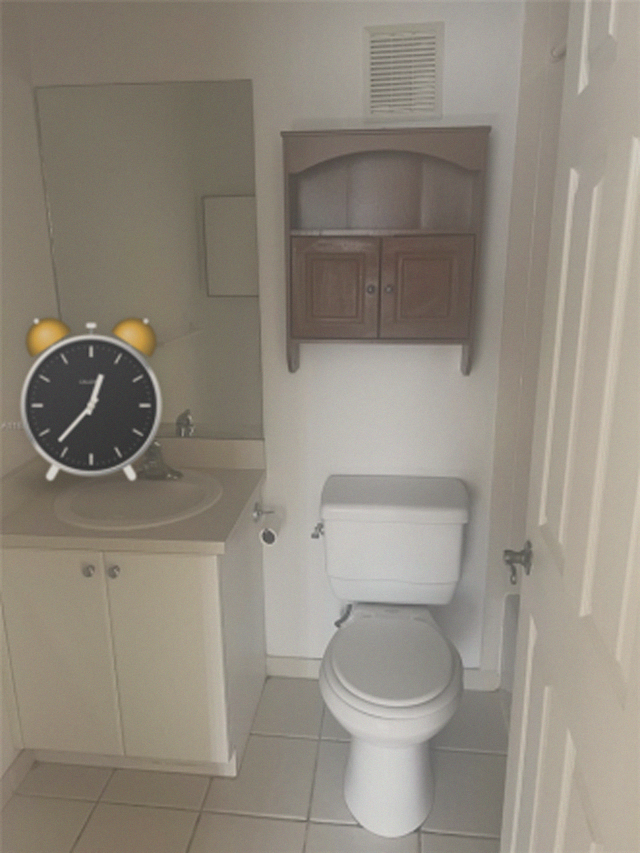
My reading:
12h37
